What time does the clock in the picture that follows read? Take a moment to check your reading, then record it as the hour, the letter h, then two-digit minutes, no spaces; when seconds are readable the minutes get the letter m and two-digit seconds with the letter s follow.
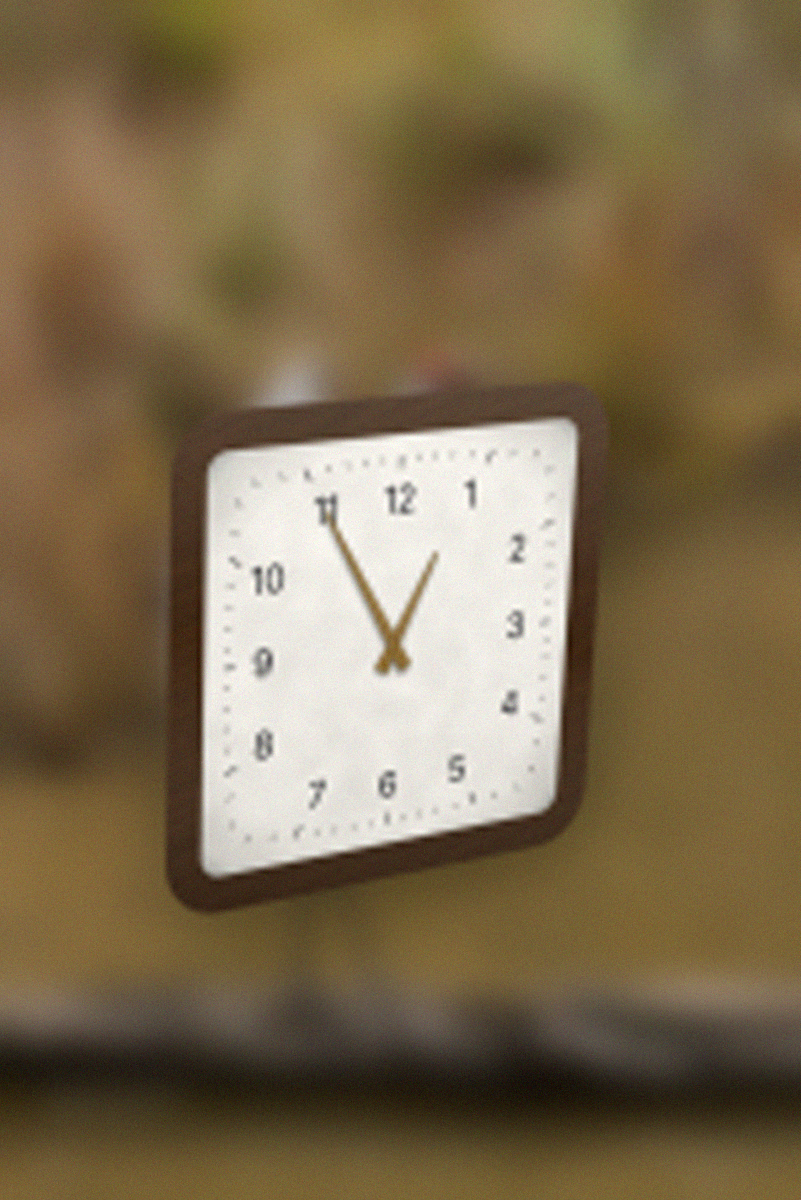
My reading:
12h55
